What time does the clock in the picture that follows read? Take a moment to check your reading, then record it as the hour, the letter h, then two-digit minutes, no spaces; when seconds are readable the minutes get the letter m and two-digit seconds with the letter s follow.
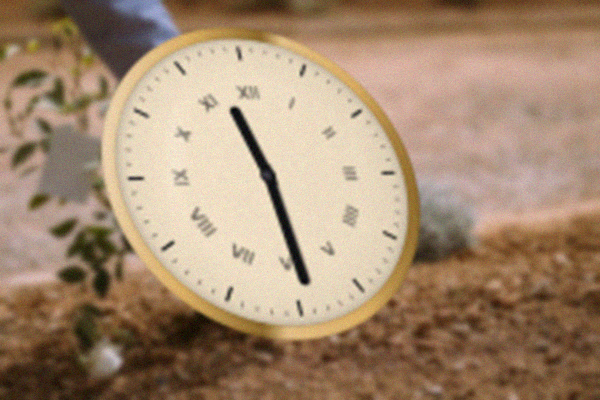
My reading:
11h29
